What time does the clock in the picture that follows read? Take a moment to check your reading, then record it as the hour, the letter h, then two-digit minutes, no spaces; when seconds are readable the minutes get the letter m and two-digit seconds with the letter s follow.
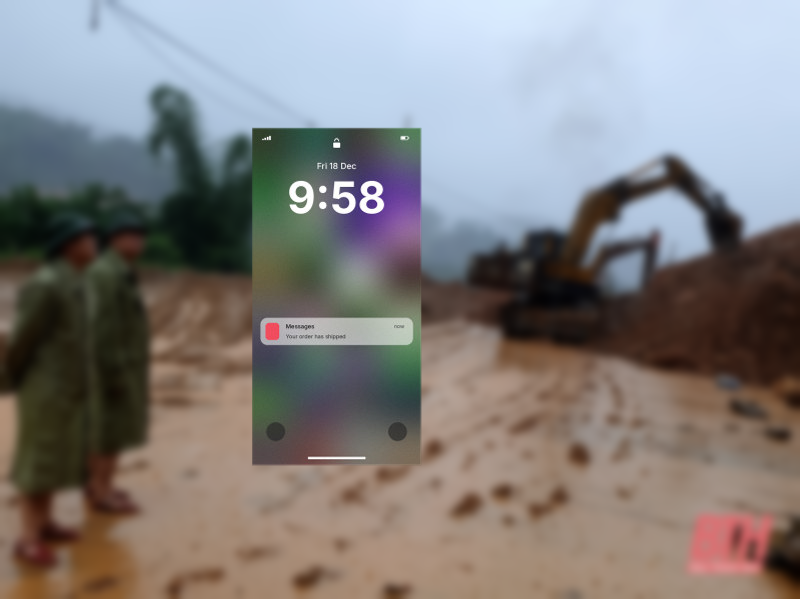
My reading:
9h58
